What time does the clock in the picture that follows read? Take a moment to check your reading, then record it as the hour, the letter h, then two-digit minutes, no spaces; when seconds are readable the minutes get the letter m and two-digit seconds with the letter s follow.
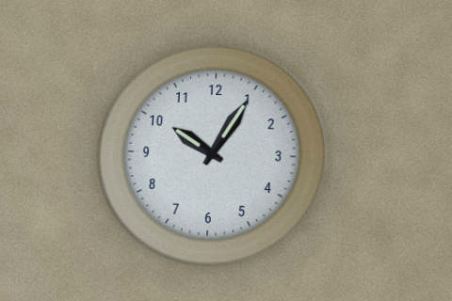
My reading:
10h05
